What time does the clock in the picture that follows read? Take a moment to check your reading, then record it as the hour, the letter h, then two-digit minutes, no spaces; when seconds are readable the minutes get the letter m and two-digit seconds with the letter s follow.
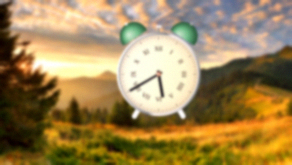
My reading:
5h40
